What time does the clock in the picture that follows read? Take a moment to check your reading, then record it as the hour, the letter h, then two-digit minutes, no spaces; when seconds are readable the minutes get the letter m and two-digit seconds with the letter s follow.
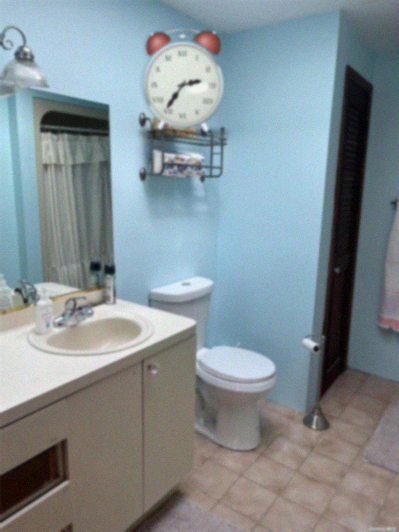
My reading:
2h36
